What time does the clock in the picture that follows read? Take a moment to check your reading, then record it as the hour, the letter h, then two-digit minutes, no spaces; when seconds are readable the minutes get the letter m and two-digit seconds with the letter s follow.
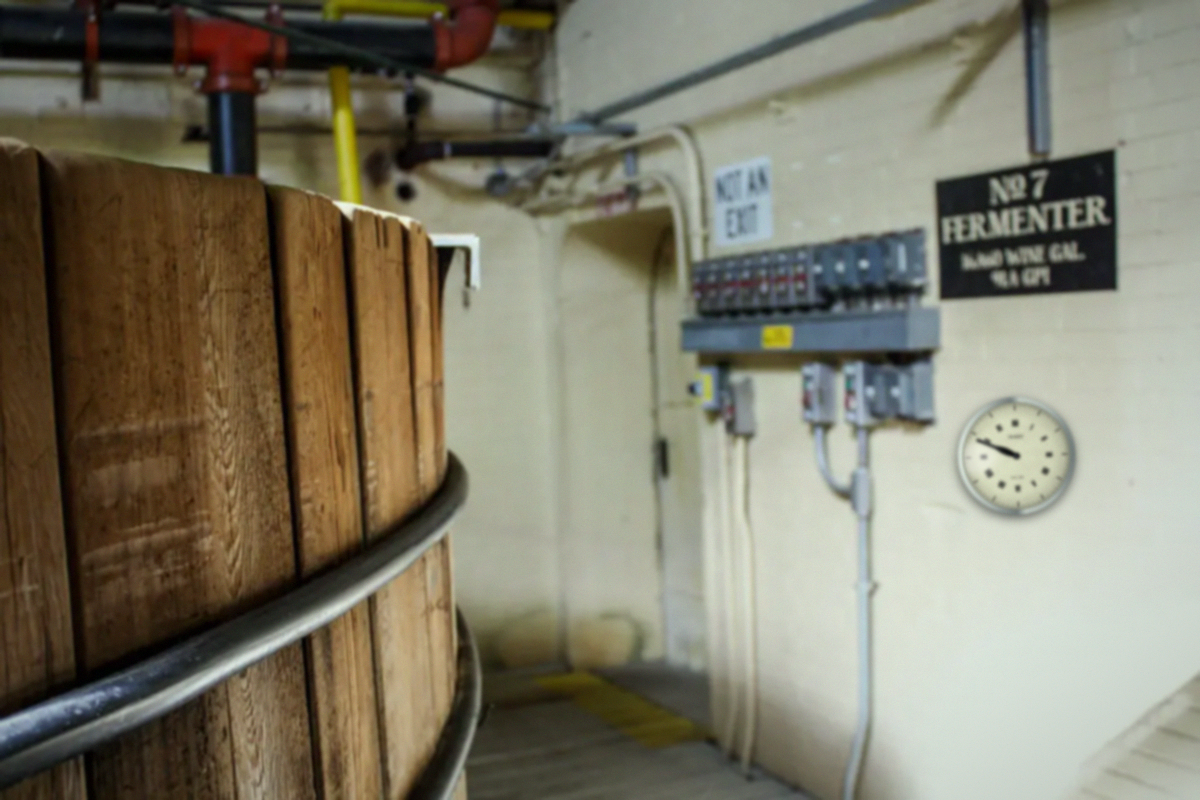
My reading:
9h49
